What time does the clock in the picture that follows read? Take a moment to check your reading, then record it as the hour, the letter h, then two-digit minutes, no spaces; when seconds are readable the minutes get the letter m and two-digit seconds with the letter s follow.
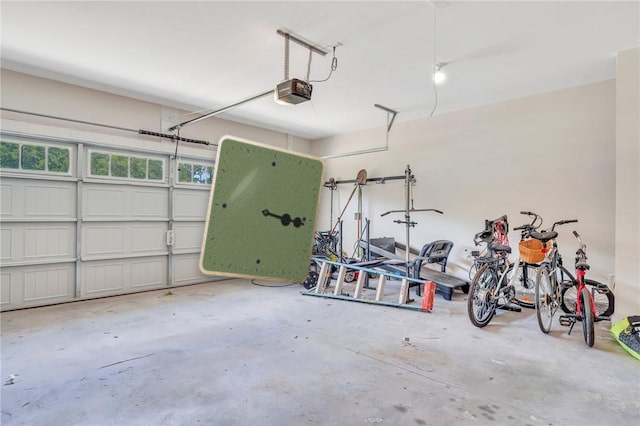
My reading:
3h16
